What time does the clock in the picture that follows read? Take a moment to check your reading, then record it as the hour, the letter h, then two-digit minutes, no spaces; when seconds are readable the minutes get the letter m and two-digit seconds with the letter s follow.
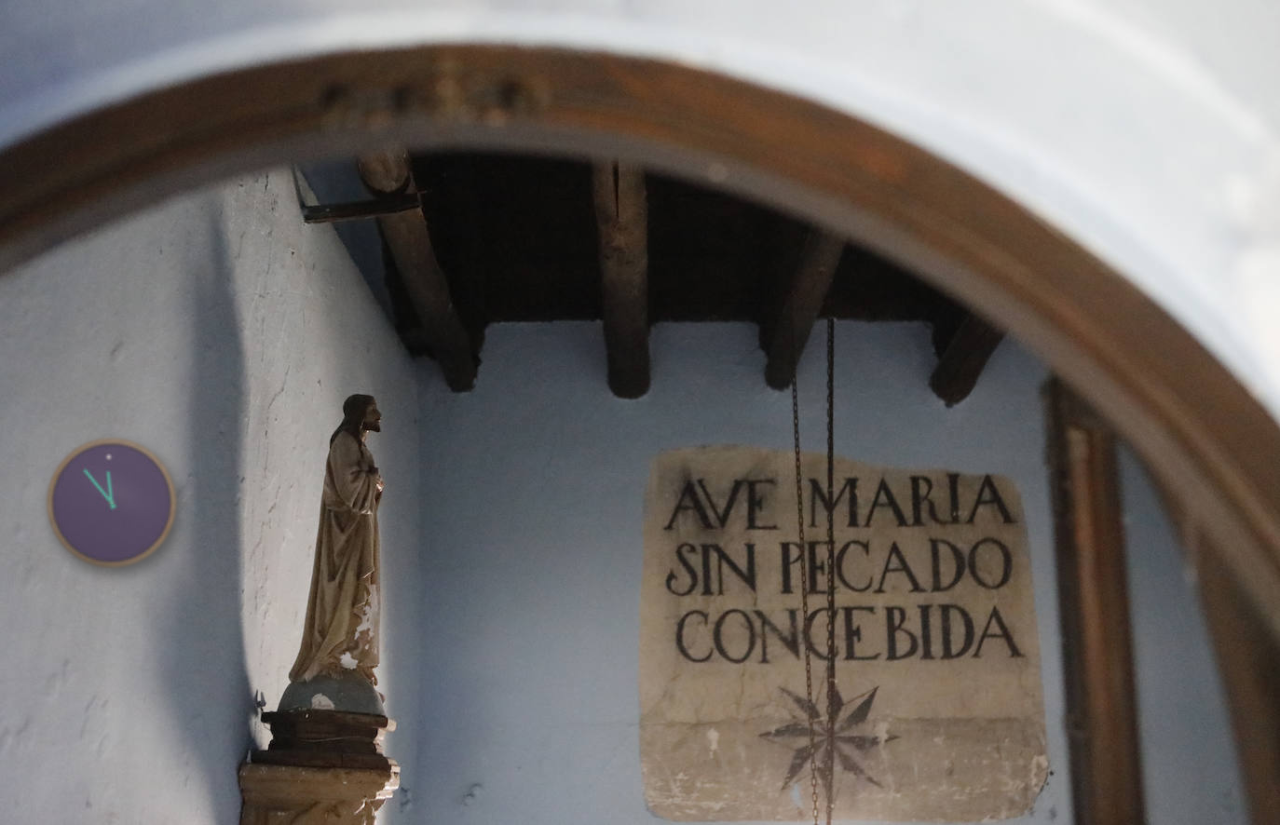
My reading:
11h54
